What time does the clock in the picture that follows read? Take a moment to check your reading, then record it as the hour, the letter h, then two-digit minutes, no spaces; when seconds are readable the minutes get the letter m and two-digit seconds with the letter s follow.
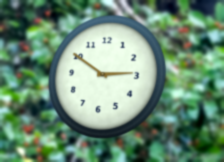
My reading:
2h50
